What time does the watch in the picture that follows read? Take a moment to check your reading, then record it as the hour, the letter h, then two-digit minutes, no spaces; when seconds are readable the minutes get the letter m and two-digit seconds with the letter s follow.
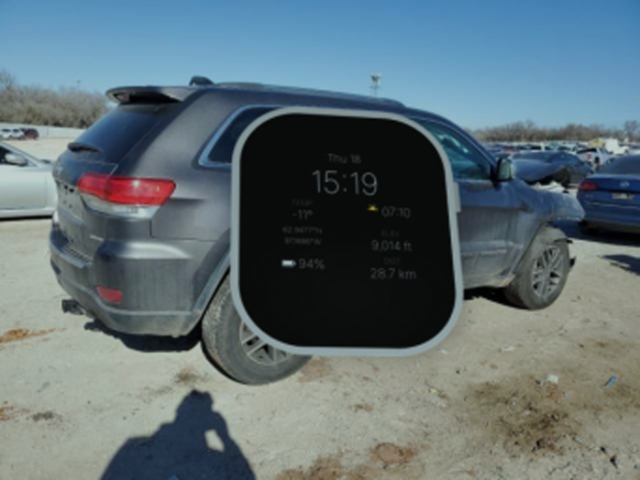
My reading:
15h19
